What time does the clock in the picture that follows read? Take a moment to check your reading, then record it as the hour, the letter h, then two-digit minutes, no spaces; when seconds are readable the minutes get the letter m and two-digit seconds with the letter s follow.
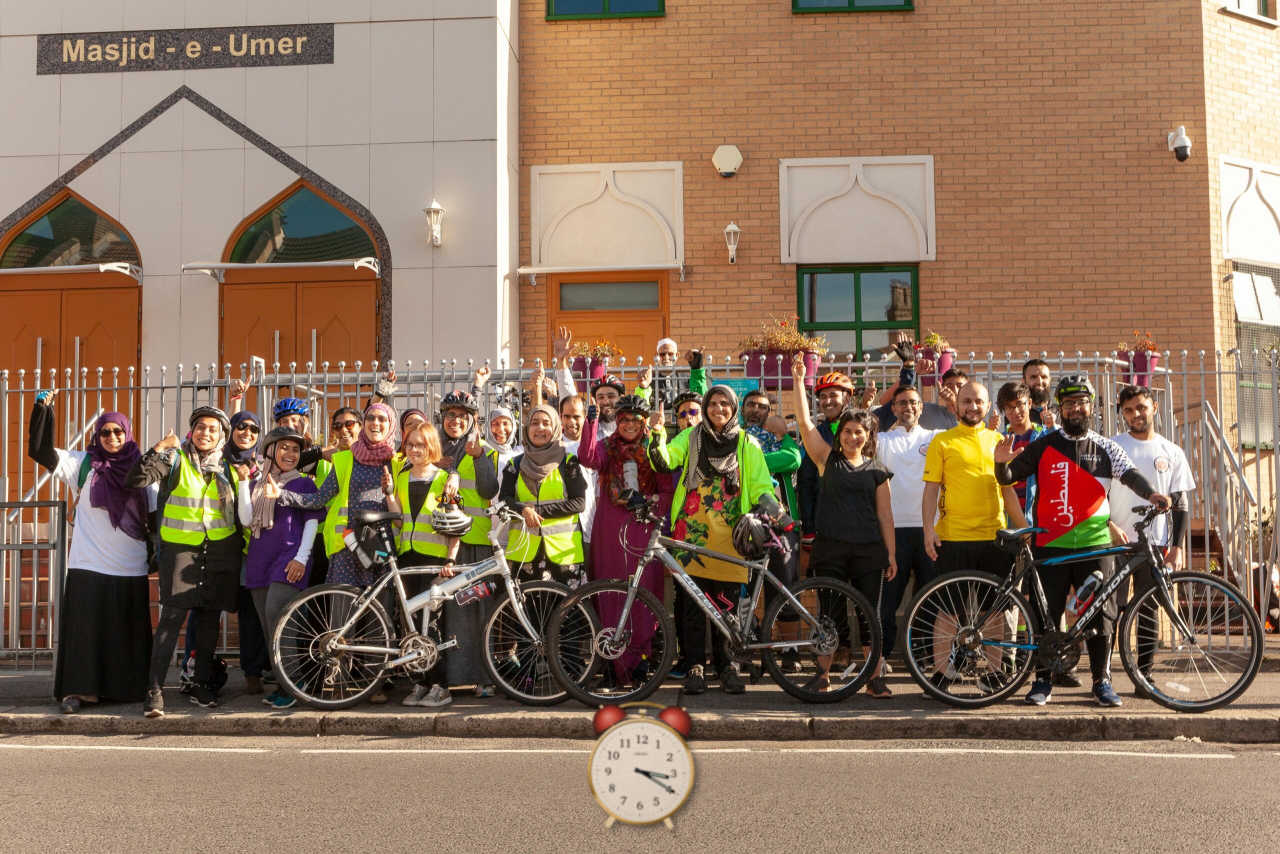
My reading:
3h20
